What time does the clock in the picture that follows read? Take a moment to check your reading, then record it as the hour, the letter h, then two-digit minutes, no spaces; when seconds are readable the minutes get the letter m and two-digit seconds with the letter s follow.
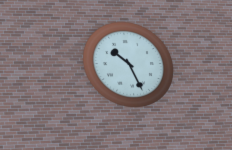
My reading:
10h27
